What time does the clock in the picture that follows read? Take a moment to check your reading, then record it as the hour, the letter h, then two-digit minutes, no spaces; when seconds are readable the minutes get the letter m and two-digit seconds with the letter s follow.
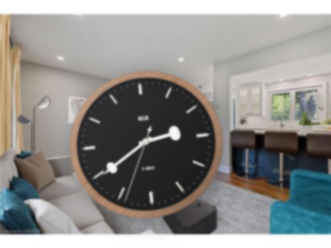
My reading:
2h39m34s
